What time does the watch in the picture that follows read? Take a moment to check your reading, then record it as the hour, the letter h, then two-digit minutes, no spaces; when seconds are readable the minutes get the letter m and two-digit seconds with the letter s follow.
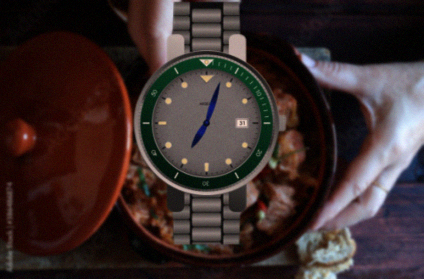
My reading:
7h03
